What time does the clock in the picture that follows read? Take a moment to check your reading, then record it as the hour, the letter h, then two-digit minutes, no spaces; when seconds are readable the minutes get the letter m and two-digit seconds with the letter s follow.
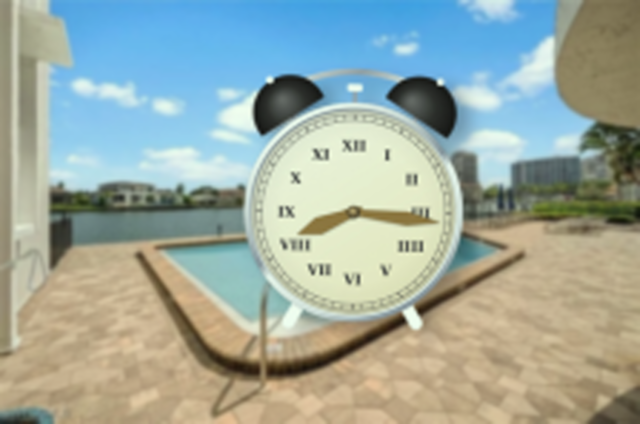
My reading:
8h16
